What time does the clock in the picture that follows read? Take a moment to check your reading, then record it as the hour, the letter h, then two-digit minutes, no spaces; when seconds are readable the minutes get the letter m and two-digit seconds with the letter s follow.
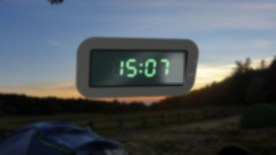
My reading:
15h07
